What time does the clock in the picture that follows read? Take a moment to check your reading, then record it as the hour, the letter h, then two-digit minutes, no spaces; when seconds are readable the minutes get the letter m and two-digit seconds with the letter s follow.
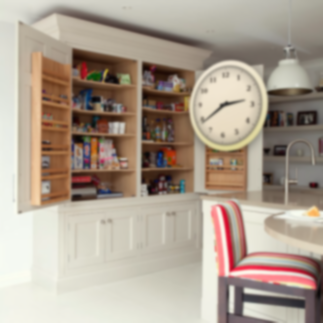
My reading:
2h39
